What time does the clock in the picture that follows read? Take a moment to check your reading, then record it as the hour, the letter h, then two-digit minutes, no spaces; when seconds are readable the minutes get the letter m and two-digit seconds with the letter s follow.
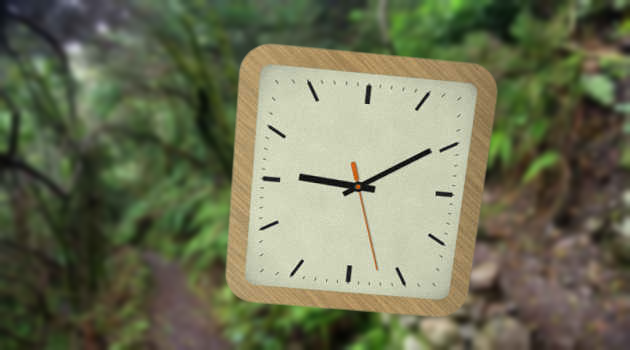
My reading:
9h09m27s
